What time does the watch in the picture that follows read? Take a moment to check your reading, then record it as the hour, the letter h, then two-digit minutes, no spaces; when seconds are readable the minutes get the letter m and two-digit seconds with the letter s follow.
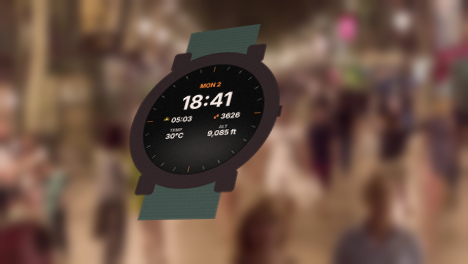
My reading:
18h41
